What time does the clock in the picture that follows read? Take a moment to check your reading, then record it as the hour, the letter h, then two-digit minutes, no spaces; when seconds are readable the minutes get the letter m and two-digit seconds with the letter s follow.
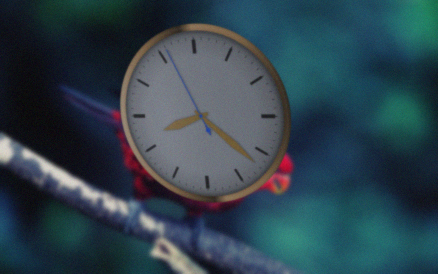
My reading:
8h21m56s
